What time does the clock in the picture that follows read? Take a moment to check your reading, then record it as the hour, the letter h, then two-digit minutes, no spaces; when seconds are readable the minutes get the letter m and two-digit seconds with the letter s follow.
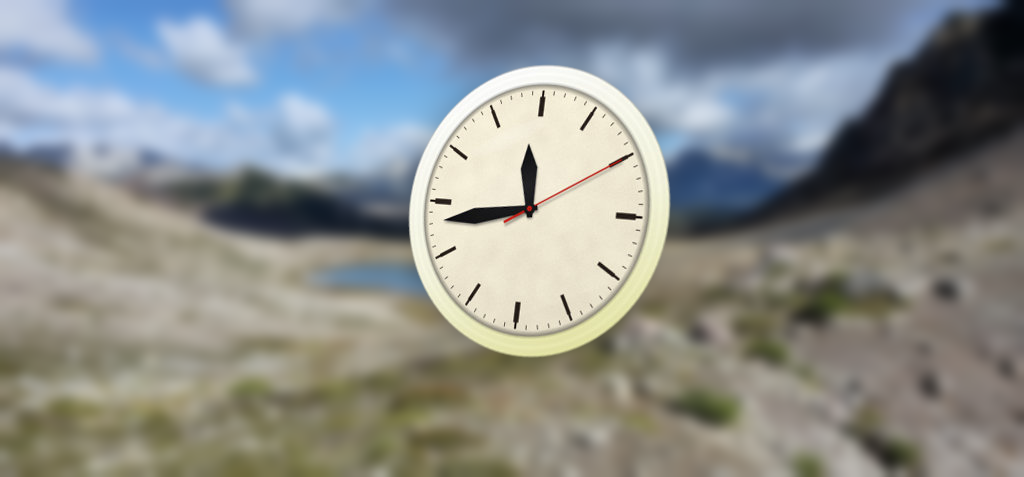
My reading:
11h43m10s
